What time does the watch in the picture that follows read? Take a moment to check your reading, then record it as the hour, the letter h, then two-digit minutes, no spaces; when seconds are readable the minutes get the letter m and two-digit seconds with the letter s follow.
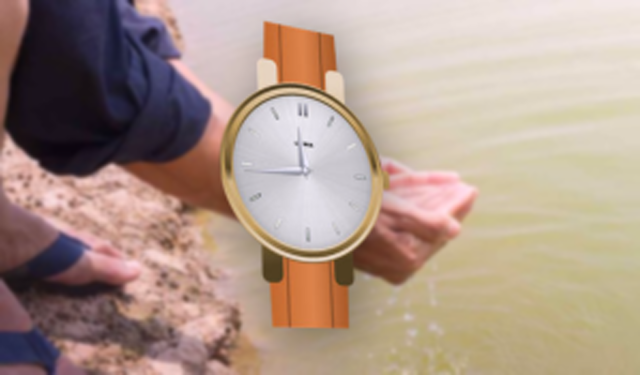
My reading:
11h44
